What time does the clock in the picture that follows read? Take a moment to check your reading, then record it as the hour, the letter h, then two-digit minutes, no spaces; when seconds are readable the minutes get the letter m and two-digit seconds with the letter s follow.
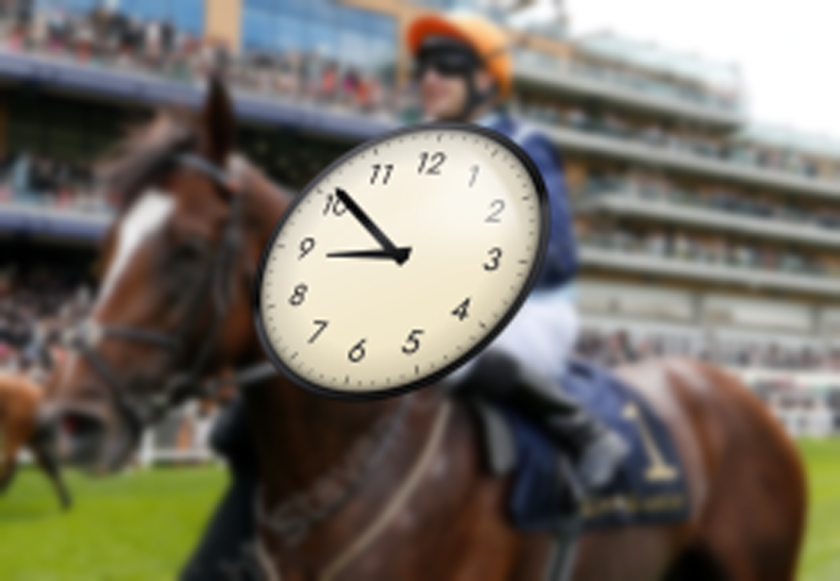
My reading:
8h51
